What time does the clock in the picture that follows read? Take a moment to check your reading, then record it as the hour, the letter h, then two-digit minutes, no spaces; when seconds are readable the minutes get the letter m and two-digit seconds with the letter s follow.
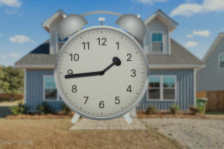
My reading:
1h44
